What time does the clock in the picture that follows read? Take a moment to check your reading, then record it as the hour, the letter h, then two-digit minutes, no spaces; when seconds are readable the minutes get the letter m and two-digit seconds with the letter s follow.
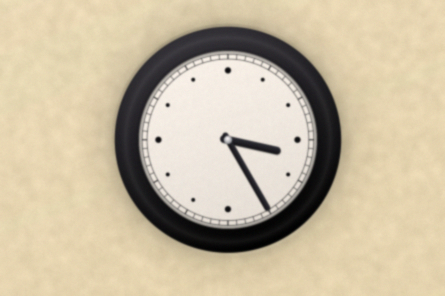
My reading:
3h25
